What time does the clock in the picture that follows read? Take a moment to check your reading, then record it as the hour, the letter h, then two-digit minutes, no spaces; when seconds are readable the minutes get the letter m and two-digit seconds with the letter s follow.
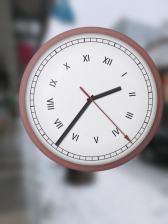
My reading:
1h32m19s
